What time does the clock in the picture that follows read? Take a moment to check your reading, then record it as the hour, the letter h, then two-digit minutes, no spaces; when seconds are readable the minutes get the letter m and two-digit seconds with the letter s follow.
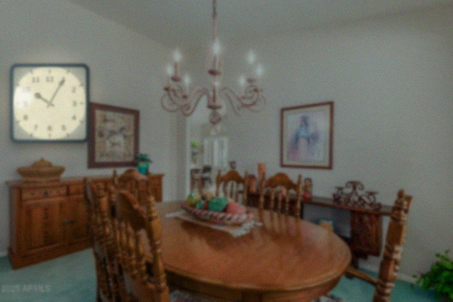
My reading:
10h05
